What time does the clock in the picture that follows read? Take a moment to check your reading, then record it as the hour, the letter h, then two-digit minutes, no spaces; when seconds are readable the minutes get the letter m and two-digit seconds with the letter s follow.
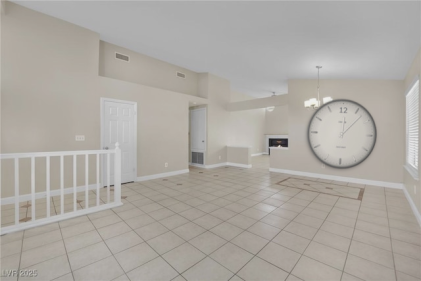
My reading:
12h07
